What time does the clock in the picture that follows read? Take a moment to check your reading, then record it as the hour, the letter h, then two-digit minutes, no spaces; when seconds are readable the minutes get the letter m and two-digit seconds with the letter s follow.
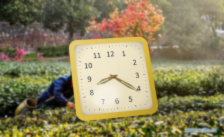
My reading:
8h21
